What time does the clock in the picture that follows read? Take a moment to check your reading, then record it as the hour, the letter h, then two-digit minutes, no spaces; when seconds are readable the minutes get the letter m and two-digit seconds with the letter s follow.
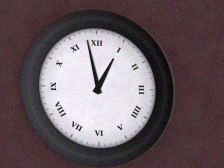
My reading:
12h58
